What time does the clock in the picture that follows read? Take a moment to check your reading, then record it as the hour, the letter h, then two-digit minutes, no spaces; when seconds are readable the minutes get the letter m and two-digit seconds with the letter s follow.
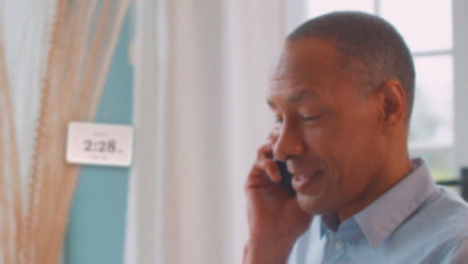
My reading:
2h28
